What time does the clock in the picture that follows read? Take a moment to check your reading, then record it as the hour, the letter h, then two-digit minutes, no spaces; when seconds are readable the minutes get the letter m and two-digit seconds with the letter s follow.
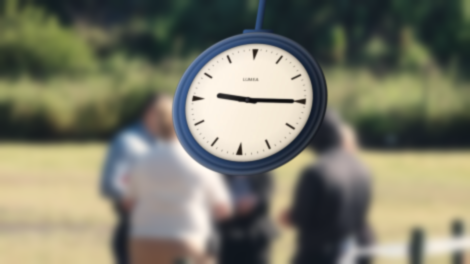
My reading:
9h15
